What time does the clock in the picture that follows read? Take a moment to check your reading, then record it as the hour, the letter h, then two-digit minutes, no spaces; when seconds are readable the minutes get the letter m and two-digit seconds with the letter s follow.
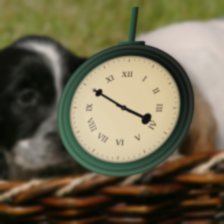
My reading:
3h50
